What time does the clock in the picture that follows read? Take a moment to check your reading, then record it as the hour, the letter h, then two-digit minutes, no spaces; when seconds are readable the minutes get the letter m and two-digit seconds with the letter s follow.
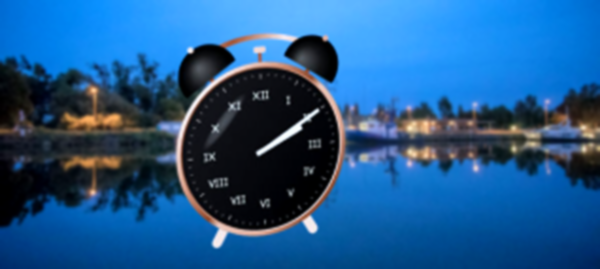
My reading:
2h10
